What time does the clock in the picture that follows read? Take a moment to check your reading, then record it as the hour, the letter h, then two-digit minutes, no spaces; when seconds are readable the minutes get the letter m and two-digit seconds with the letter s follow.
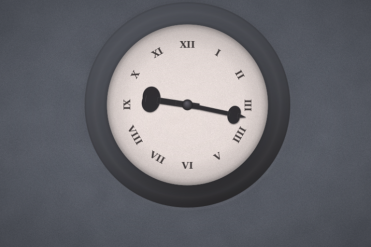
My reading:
9h17
